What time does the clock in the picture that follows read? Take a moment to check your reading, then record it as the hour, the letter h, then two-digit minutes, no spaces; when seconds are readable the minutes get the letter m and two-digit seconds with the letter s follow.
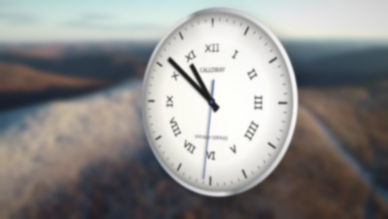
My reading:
10h51m31s
